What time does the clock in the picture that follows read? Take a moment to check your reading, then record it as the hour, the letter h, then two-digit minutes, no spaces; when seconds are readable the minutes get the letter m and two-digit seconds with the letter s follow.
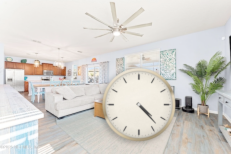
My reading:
4h23
